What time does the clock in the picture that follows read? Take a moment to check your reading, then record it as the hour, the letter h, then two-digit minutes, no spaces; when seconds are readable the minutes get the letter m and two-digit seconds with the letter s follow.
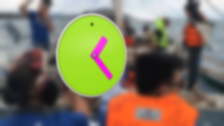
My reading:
1h24
